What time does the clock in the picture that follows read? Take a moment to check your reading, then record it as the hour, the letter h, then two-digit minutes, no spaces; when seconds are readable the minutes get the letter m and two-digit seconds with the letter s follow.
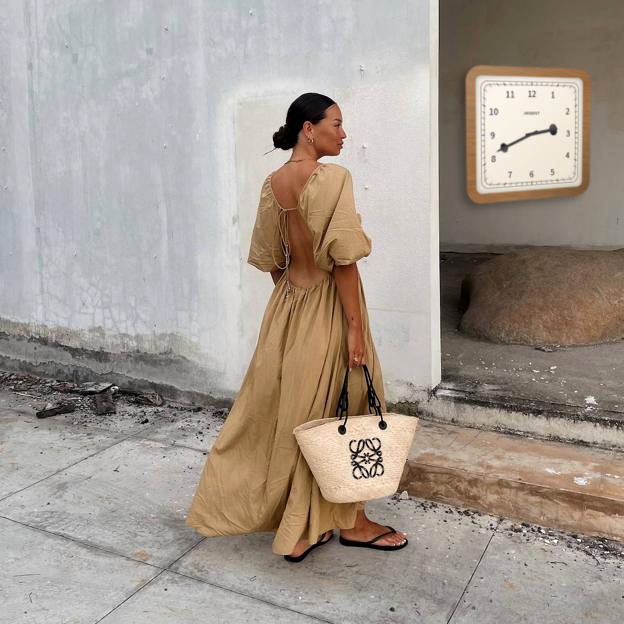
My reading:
2h41
